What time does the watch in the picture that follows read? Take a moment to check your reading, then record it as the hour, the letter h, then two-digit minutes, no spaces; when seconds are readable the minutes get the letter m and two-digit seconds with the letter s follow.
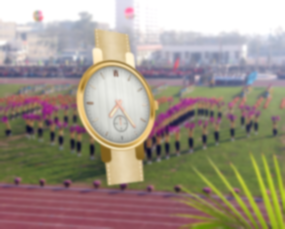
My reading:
7h24
